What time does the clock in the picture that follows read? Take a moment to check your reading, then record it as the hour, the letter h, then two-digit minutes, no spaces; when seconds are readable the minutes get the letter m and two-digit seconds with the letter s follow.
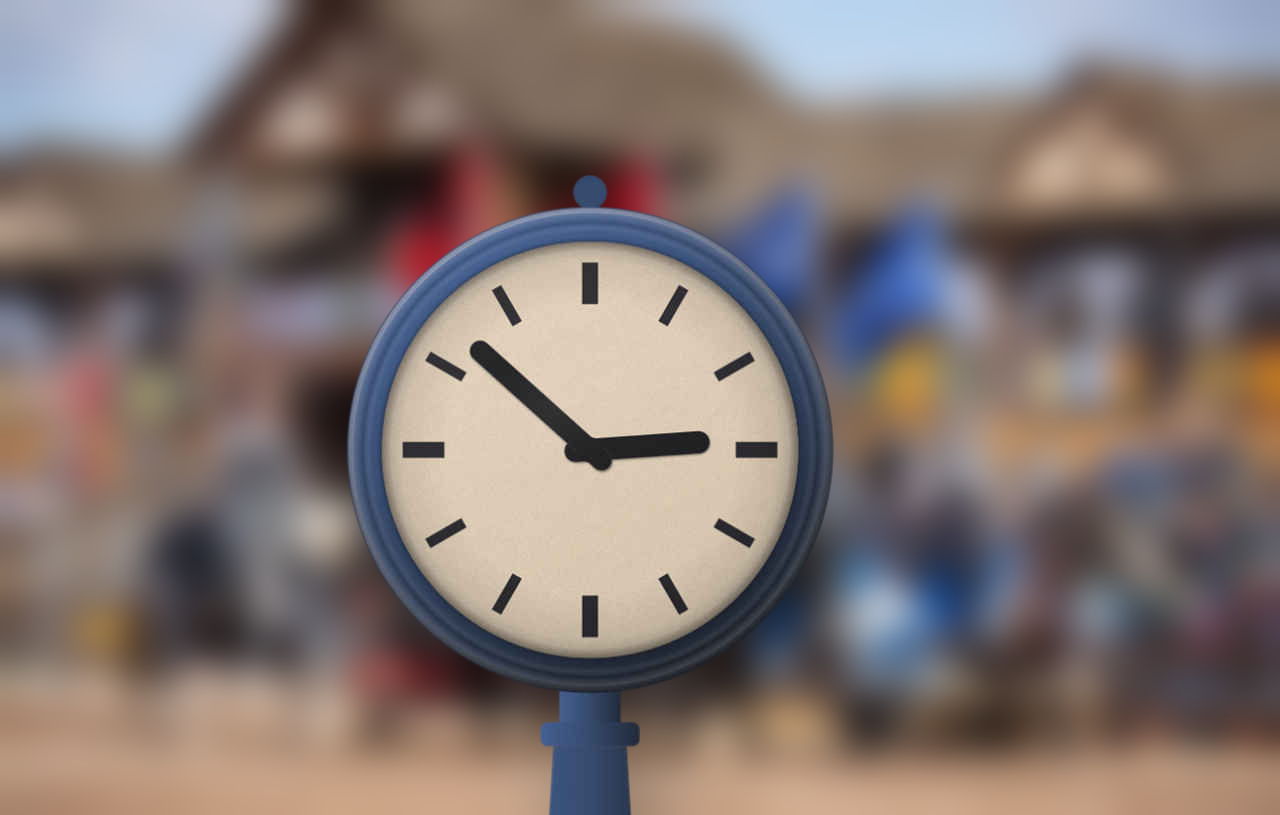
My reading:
2h52
